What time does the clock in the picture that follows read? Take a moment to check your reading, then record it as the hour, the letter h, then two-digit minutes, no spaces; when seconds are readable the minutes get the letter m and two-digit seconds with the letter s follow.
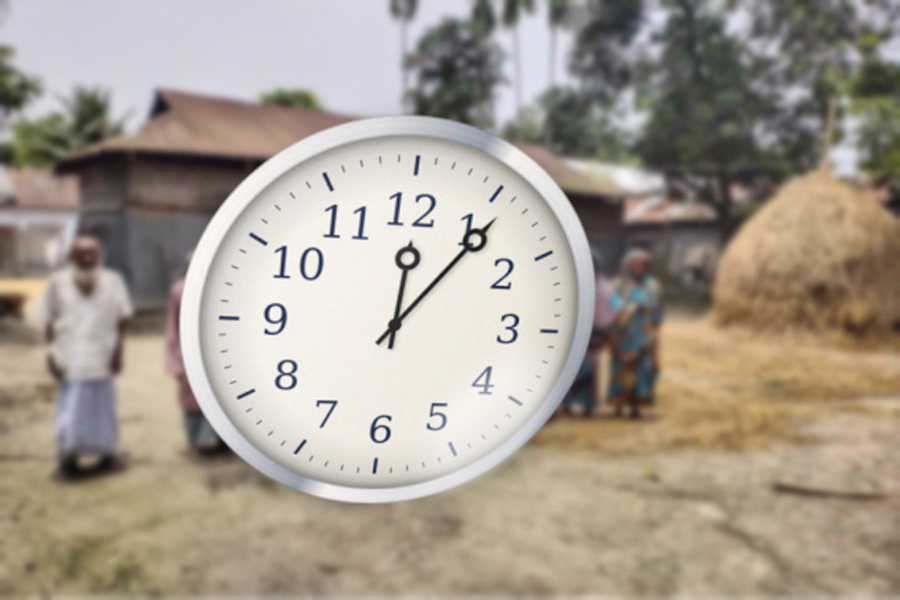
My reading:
12h06
